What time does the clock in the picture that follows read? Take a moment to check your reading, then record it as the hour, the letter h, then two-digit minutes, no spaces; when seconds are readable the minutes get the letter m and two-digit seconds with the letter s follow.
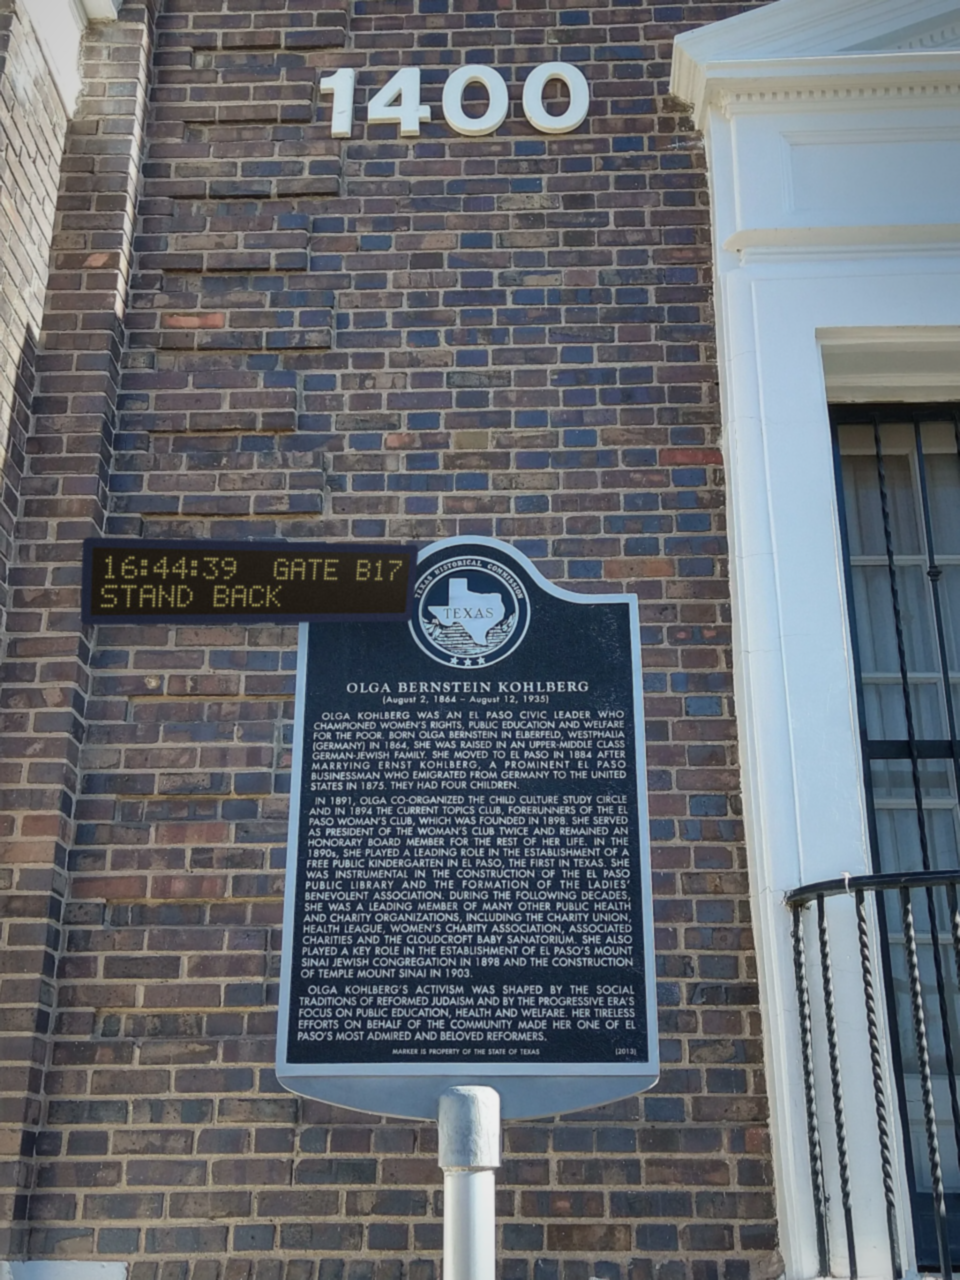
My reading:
16h44m39s
